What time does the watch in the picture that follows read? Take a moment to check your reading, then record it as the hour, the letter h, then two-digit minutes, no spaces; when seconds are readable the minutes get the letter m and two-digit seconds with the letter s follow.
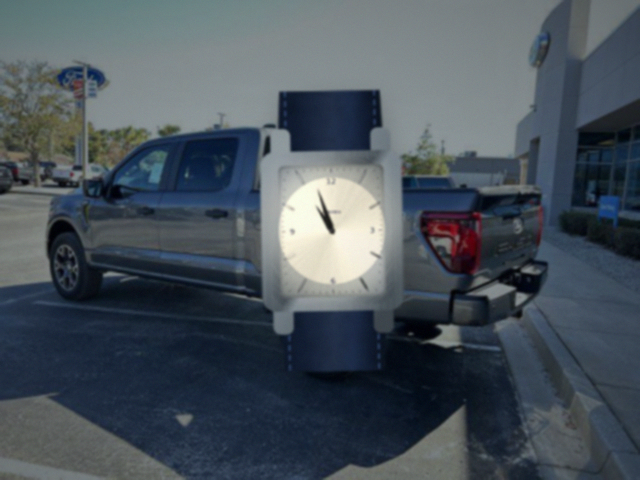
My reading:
10h57
